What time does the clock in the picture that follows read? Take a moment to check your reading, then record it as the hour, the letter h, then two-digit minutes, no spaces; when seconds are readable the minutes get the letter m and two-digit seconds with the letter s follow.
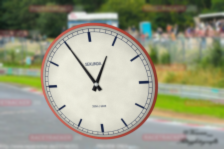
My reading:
12h55
